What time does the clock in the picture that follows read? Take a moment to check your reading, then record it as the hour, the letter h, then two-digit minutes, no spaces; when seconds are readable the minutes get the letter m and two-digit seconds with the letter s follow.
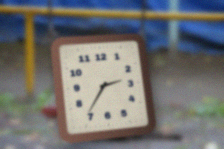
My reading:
2h36
